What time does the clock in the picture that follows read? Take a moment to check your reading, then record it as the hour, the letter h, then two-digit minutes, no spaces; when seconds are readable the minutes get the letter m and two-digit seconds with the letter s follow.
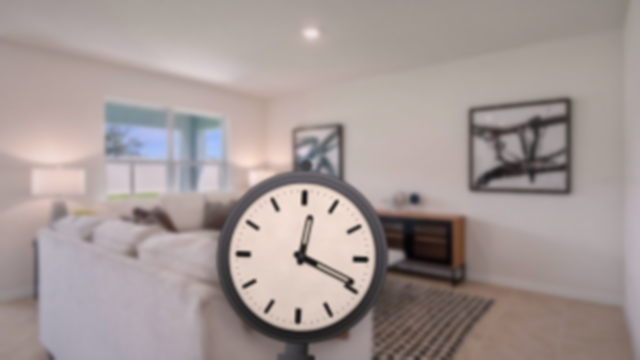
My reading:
12h19
